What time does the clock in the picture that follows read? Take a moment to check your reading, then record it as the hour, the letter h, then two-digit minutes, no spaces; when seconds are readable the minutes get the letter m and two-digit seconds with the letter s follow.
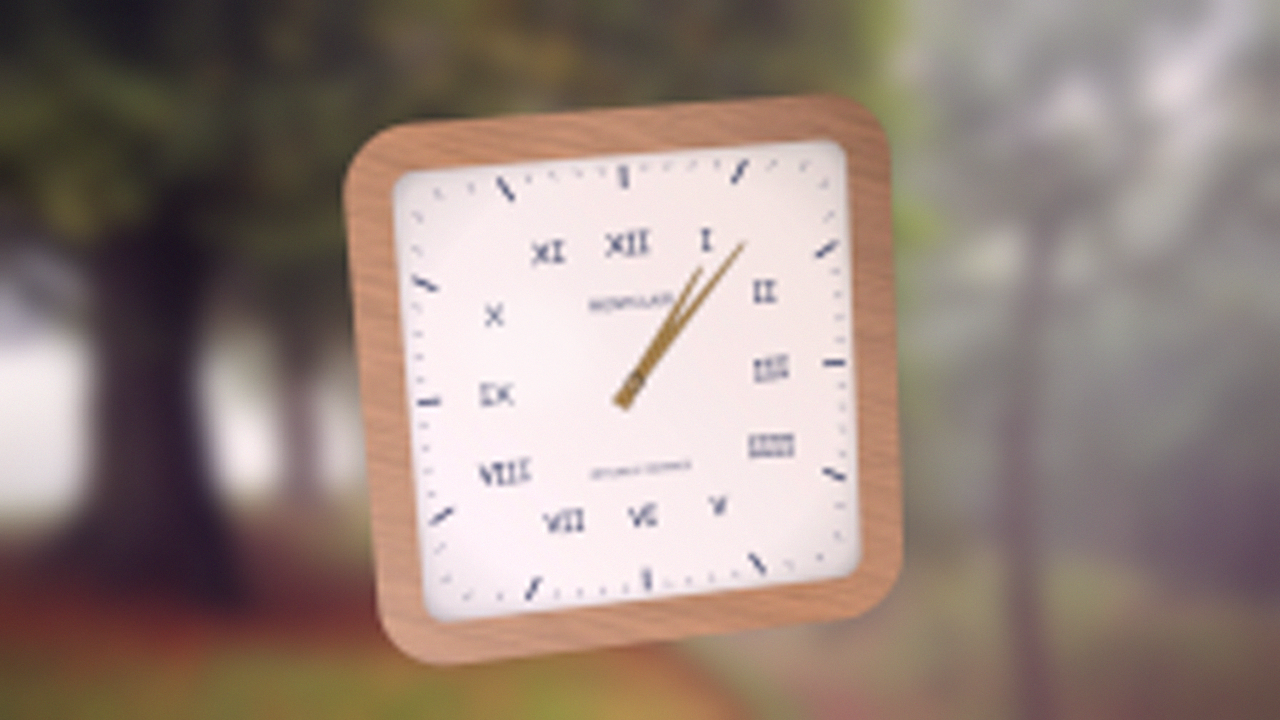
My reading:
1h07
